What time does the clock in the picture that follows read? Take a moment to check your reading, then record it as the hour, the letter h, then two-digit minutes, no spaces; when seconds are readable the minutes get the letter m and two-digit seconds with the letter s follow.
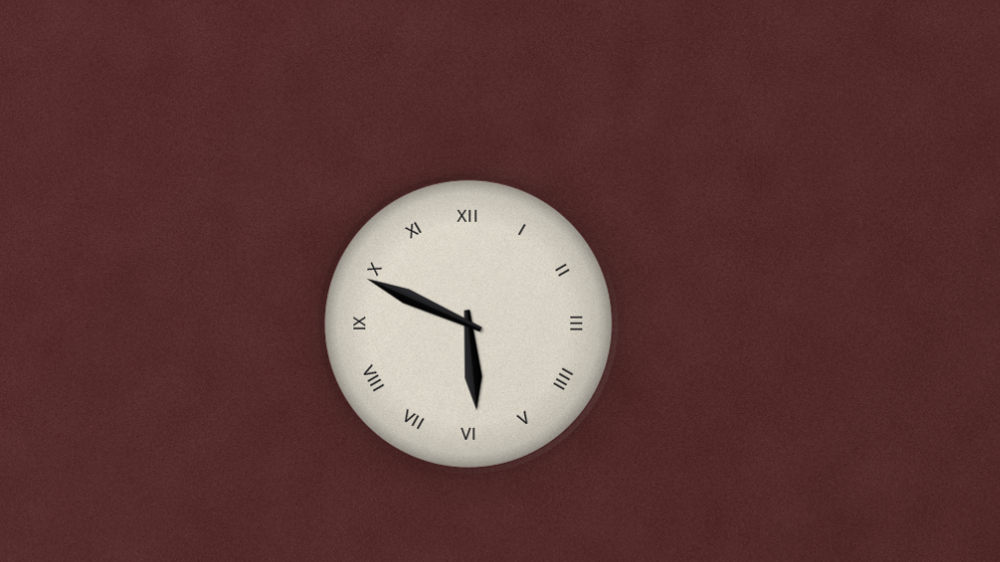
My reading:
5h49
